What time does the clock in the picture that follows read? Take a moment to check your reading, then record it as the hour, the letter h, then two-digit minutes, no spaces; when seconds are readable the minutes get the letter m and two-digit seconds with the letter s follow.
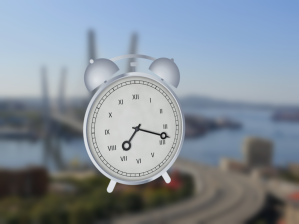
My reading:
7h18
